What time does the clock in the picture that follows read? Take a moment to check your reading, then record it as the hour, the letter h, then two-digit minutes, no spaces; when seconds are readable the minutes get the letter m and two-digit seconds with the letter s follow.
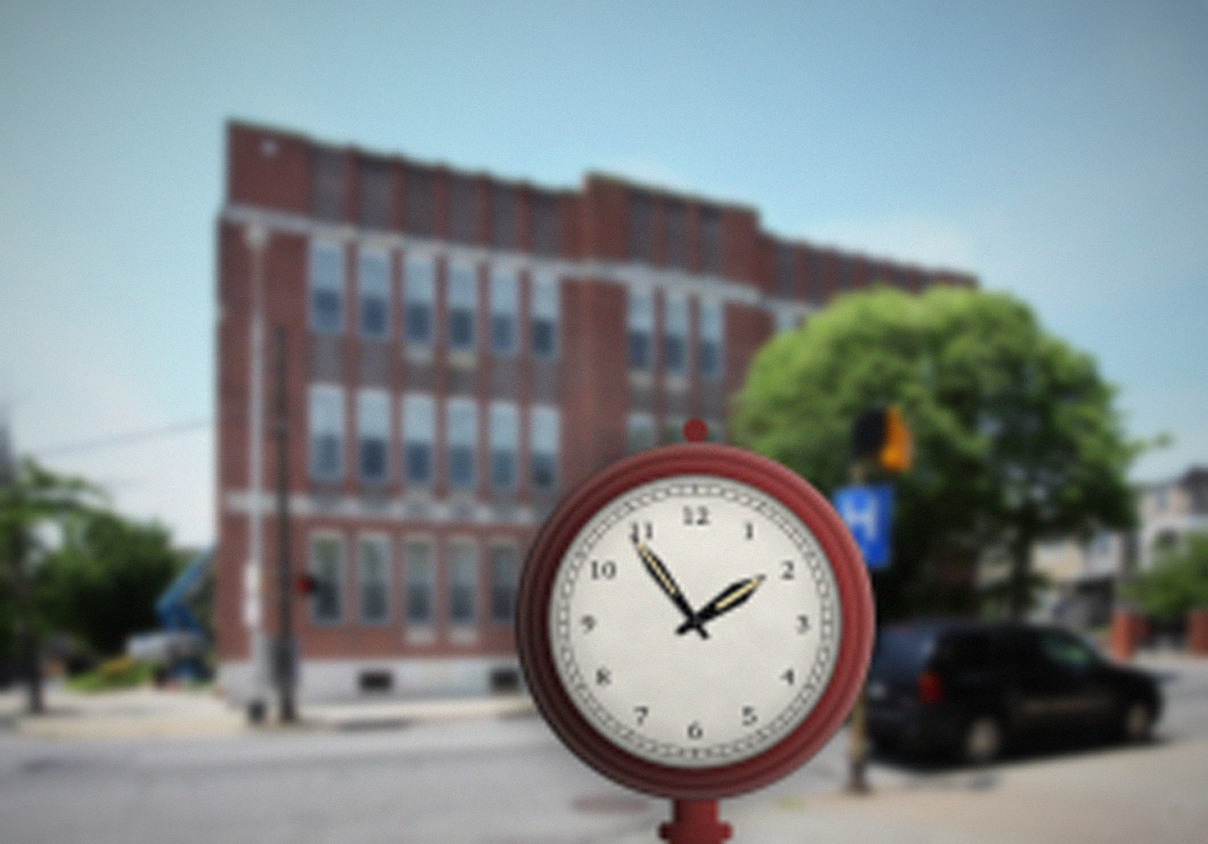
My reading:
1h54
